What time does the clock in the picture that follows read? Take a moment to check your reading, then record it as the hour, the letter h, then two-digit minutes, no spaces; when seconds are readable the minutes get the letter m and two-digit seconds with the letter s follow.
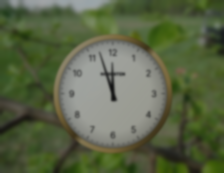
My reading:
11h57
